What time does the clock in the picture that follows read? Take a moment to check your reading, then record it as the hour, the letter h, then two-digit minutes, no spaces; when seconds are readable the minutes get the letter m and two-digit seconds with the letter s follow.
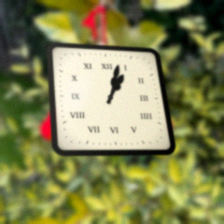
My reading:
1h03
